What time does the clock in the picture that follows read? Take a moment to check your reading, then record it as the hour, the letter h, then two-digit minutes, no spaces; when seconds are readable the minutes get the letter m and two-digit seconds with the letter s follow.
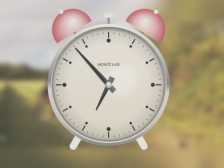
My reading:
6h53
